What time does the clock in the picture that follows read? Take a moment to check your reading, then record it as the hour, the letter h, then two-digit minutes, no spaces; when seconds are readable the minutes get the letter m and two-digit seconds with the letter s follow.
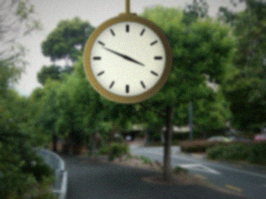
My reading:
3h49
